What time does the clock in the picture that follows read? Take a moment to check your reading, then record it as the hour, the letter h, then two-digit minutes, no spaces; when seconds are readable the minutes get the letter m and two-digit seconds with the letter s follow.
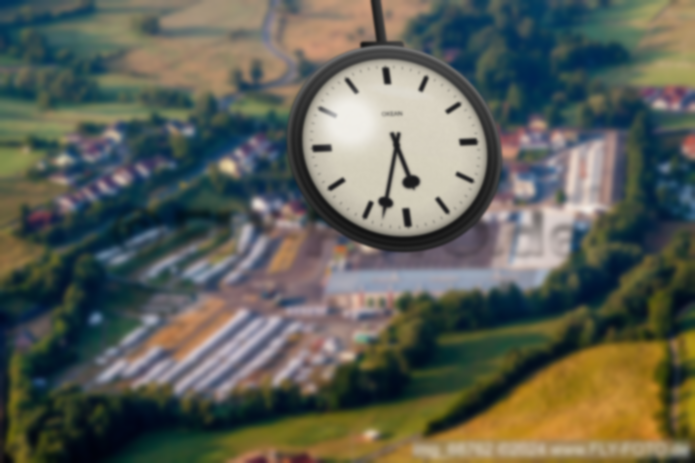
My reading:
5h33
